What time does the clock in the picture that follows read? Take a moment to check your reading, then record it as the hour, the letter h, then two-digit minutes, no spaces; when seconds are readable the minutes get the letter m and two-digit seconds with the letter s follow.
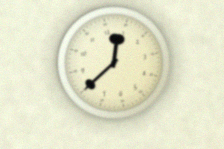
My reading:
12h40
